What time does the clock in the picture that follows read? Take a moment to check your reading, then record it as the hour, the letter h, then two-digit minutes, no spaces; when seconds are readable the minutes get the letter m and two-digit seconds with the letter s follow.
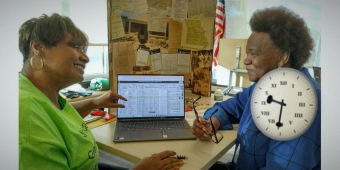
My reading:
9h31
